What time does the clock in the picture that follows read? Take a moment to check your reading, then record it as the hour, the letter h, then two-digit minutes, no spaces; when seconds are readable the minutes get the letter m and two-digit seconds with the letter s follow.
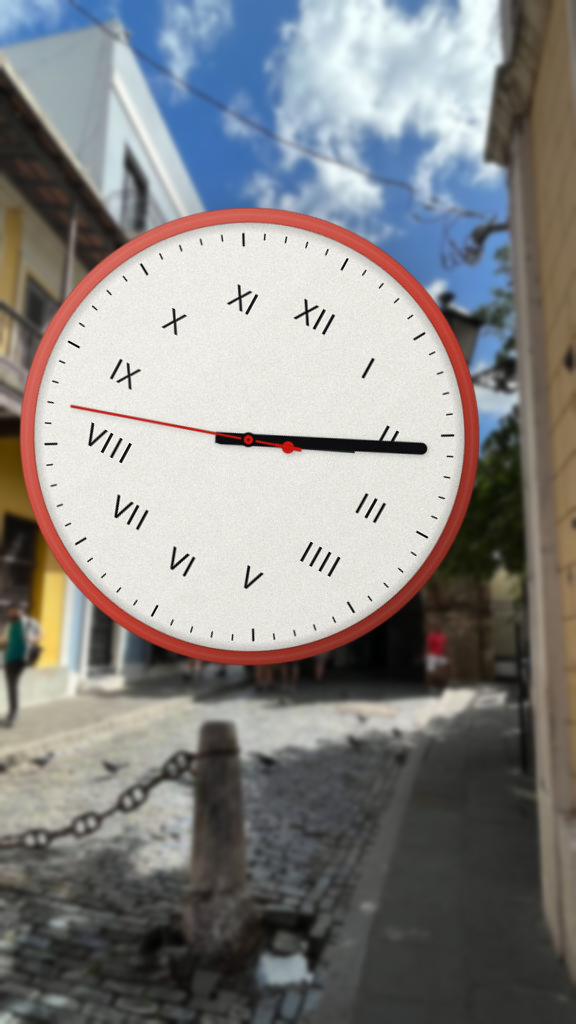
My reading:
2h10m42s
